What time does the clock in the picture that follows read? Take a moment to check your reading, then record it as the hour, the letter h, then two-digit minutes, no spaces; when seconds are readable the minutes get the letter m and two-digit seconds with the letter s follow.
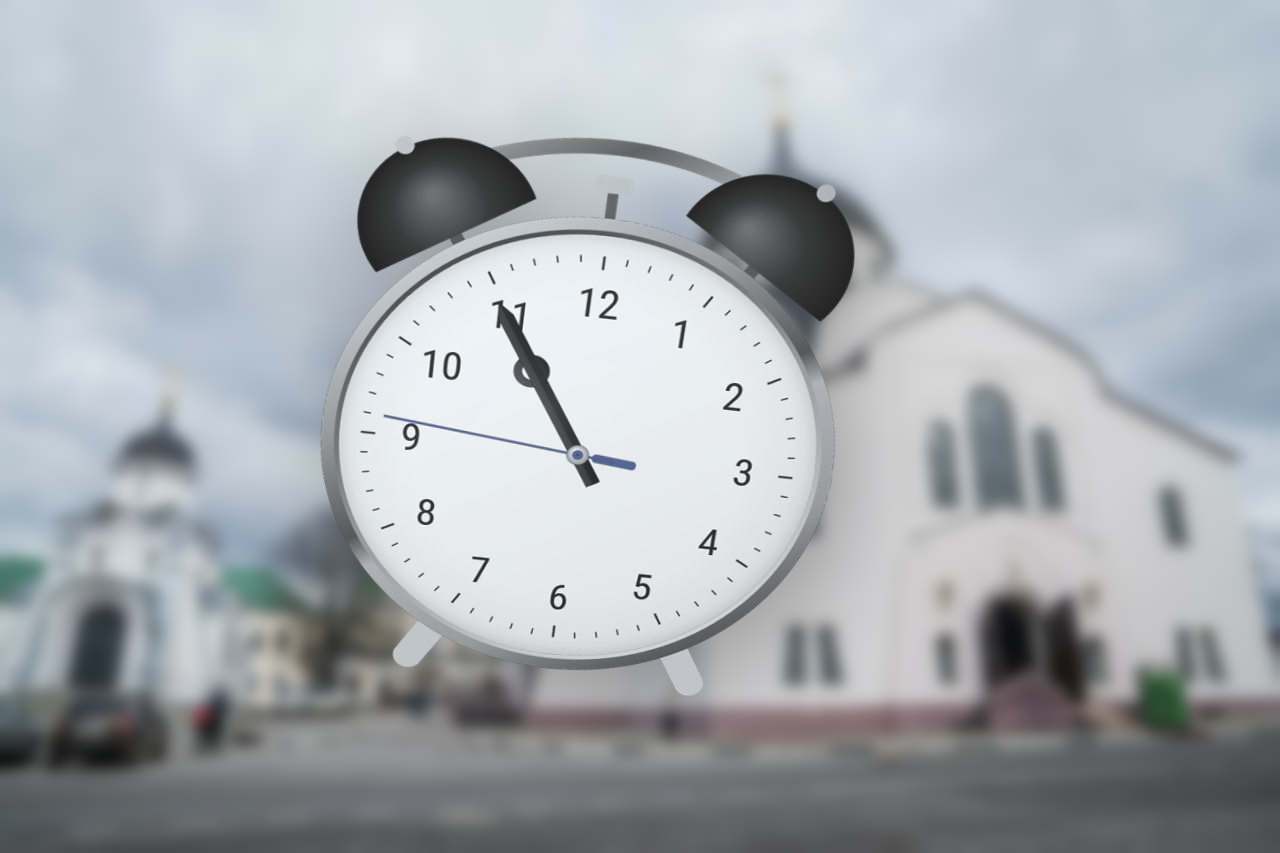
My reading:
10h54m46s
